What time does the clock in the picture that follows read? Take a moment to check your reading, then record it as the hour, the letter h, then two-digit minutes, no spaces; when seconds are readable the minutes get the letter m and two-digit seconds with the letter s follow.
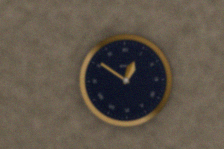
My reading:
12h51
